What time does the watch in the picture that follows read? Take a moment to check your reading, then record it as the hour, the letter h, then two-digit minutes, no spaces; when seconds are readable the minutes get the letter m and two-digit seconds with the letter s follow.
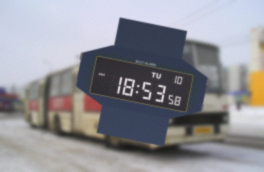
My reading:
18h53
